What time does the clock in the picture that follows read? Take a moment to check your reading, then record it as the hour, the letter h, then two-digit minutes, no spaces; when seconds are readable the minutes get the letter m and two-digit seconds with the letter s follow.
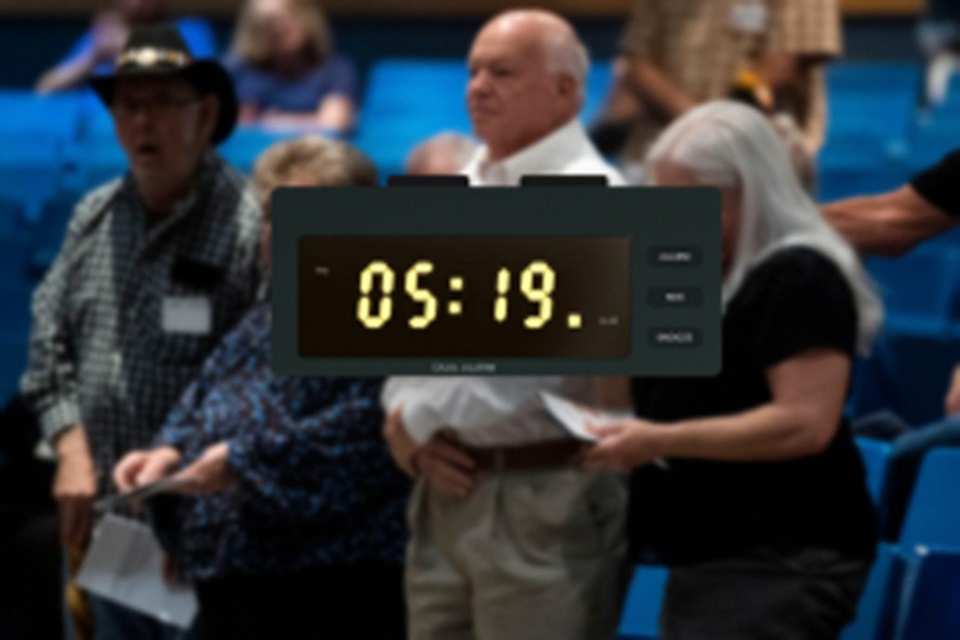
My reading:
5h19
